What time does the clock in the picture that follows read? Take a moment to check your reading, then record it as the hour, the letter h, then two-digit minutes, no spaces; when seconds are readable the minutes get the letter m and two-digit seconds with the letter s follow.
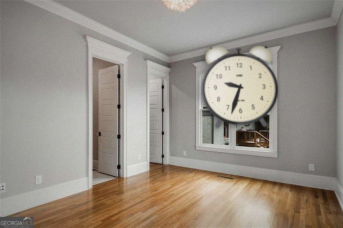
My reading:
9h33
